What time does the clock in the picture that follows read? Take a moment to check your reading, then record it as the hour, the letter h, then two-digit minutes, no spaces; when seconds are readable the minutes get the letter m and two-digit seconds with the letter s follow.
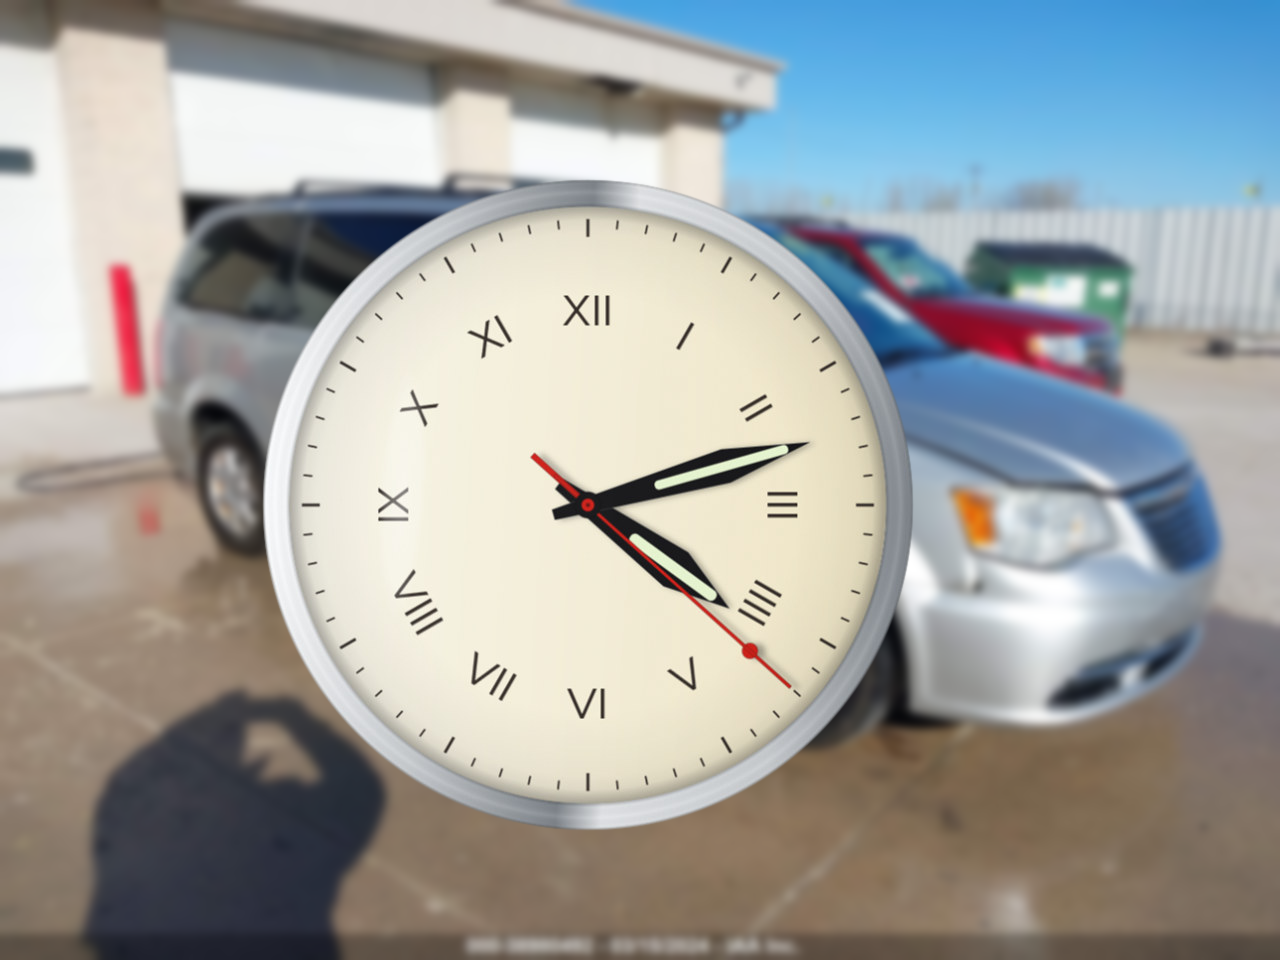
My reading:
4h12m22s
